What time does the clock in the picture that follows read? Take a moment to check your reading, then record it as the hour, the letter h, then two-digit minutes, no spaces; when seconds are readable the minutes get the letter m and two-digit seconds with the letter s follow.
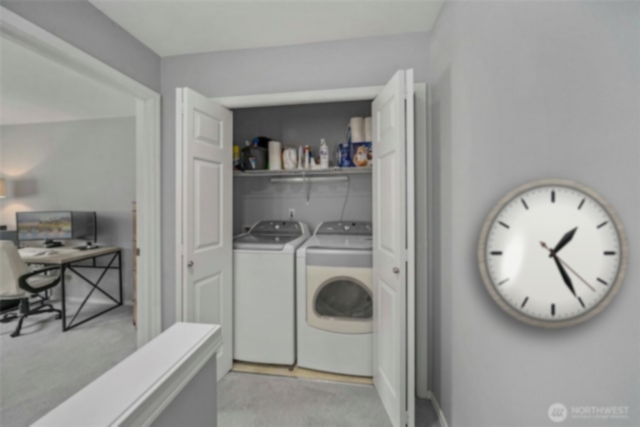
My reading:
1h25m22s
